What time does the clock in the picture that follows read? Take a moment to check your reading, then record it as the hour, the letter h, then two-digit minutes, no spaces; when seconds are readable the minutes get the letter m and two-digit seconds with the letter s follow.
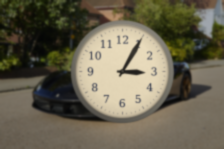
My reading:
3h05
